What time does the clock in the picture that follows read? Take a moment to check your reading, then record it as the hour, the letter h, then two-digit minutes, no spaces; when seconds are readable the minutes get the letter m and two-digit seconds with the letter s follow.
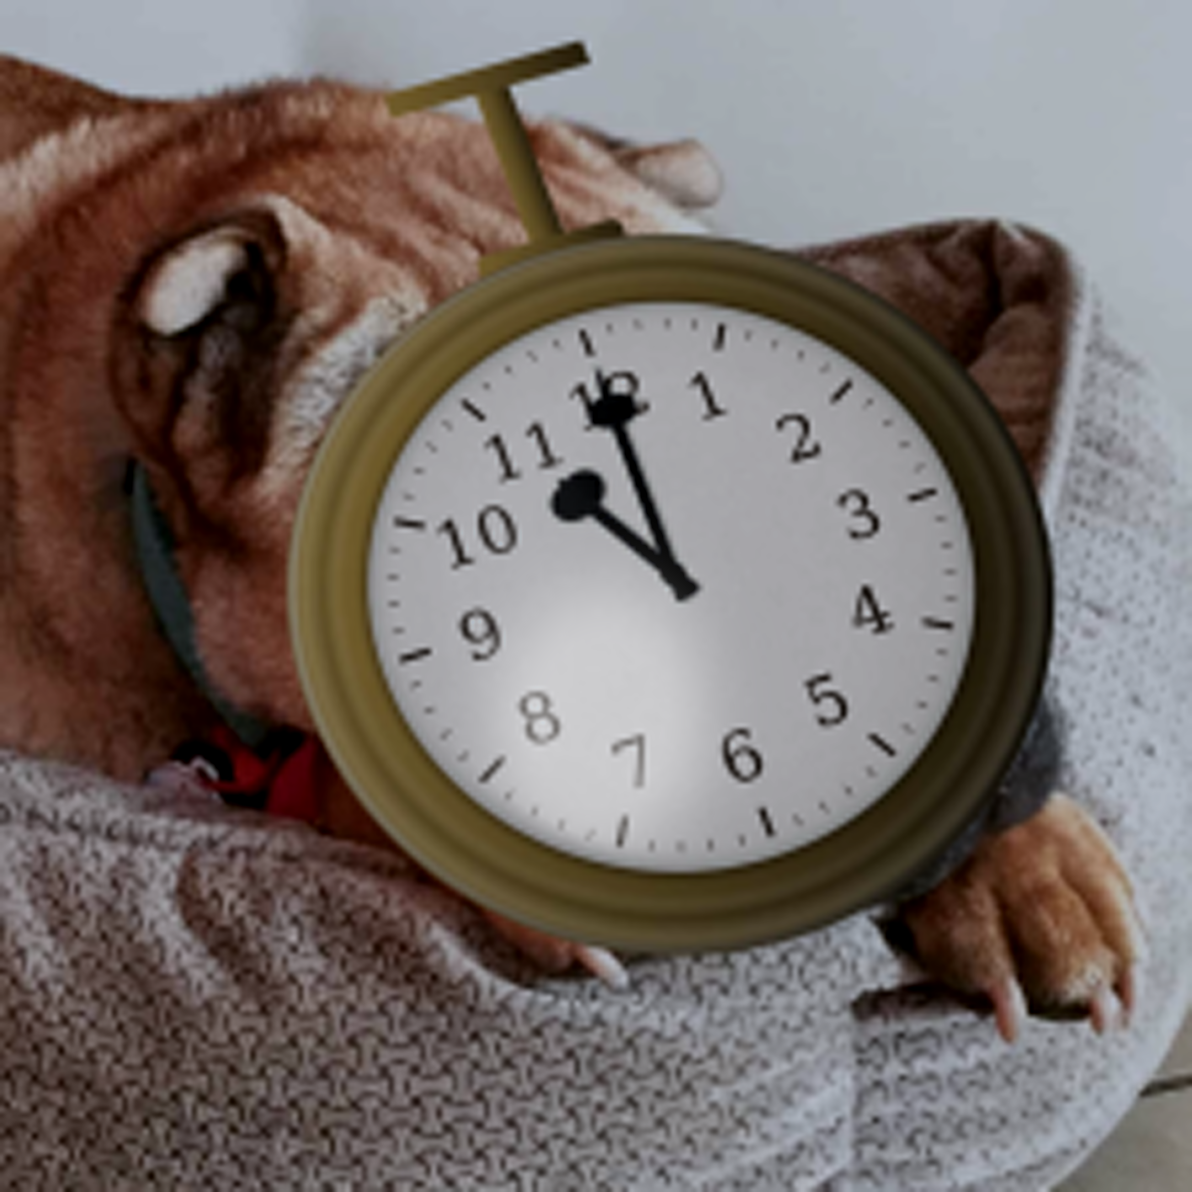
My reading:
11h00
